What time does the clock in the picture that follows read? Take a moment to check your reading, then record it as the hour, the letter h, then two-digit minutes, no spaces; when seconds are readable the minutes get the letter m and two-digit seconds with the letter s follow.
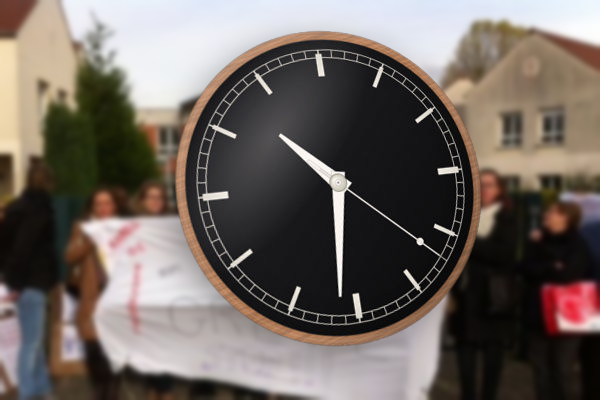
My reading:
10h31m22s
